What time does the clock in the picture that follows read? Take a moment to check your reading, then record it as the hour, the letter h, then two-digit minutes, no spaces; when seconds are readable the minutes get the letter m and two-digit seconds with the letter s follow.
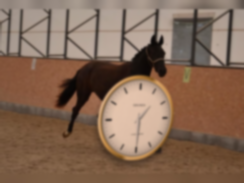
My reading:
1h30
